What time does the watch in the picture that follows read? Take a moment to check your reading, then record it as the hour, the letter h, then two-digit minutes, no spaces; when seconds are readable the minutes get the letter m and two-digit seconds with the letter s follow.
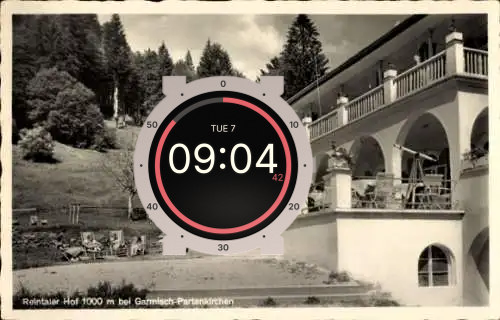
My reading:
9h04m42s
